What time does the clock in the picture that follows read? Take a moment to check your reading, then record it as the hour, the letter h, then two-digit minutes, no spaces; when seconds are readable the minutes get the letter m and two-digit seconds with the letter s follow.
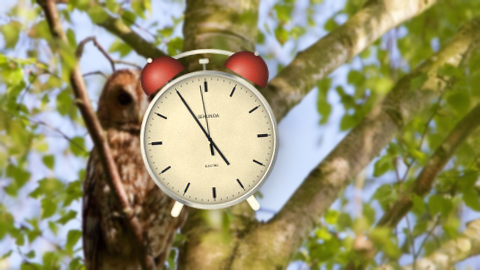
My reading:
4h54m59s
